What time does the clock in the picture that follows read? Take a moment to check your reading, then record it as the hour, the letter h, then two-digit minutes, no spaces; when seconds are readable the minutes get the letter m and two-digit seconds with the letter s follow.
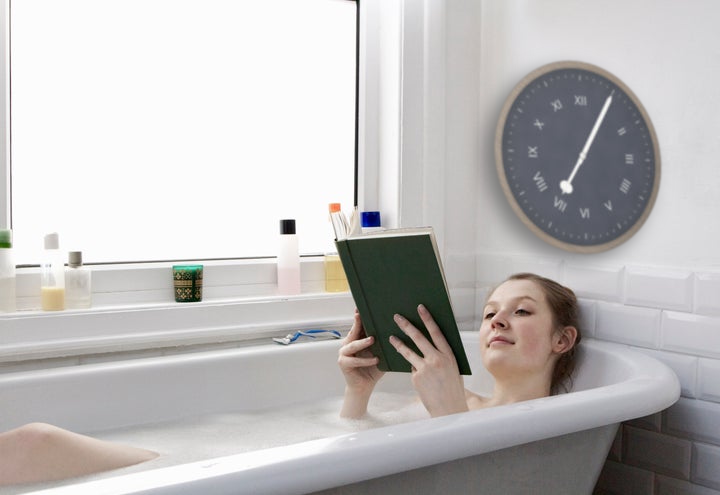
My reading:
7h05
